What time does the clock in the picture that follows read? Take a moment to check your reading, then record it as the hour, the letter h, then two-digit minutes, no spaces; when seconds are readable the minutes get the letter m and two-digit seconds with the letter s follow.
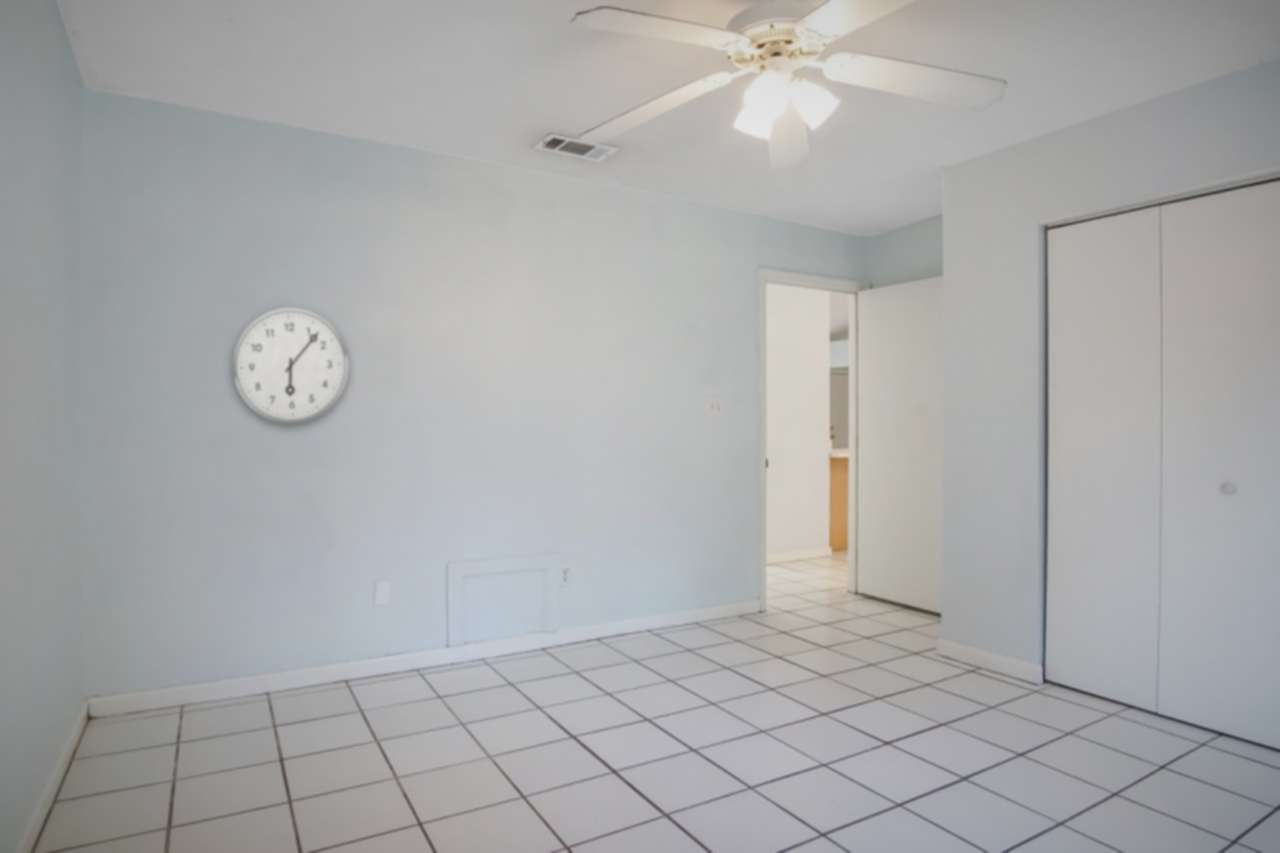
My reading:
6h07
